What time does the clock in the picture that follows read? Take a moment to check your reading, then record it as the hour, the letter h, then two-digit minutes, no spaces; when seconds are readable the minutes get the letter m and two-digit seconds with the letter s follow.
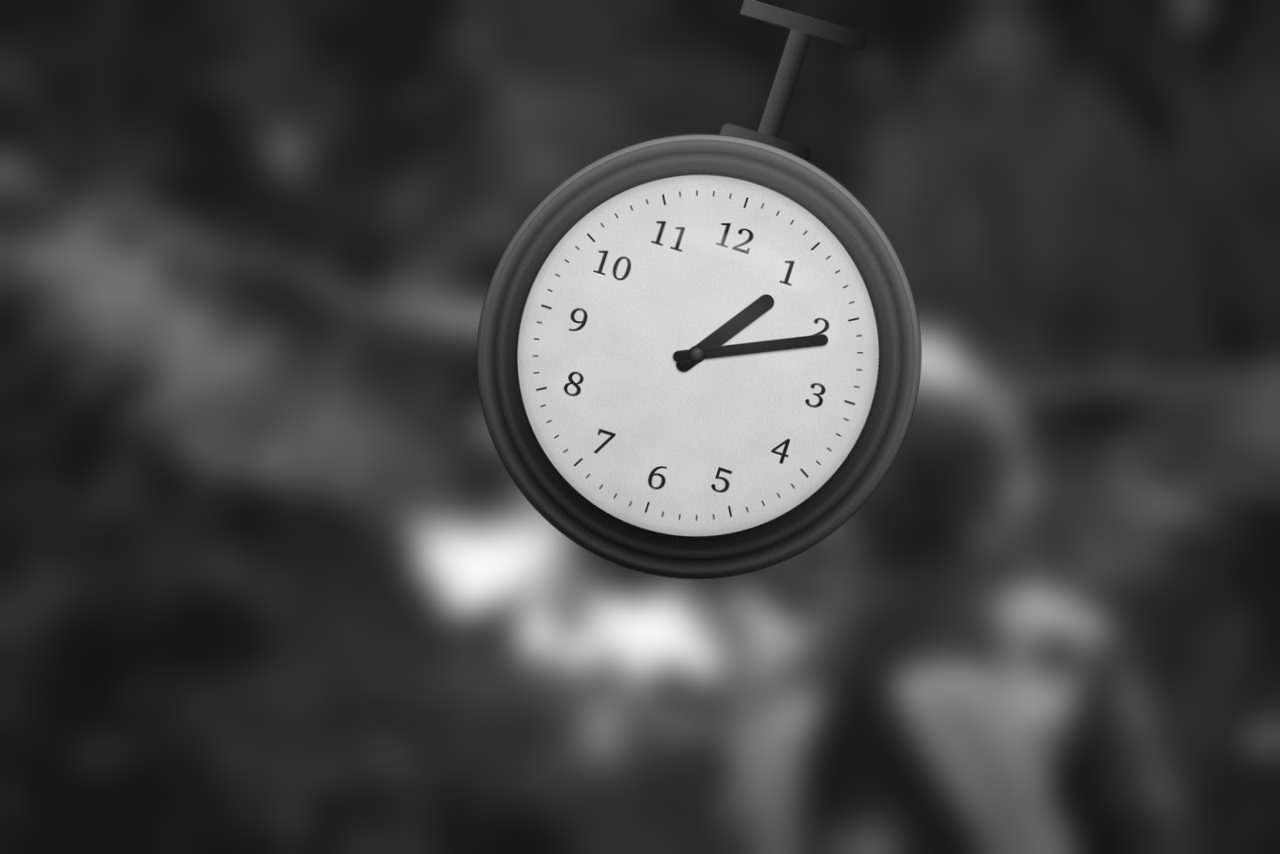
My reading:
1h11
